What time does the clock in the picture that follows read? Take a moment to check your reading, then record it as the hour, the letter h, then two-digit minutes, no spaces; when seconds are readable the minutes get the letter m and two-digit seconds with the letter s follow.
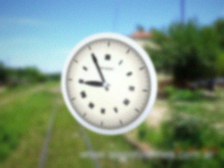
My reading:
8h55
